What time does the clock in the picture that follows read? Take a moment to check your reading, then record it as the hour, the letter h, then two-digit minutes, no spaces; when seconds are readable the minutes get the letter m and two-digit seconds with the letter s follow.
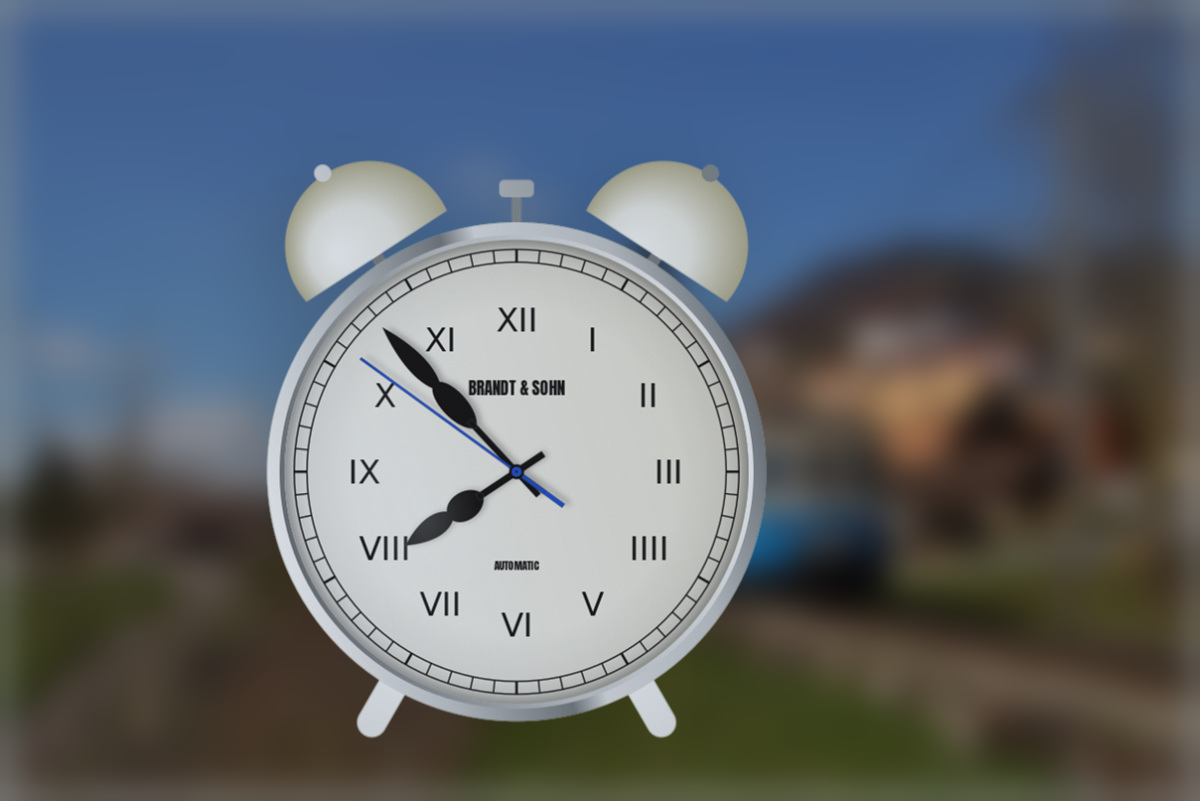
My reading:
7h52m51s
